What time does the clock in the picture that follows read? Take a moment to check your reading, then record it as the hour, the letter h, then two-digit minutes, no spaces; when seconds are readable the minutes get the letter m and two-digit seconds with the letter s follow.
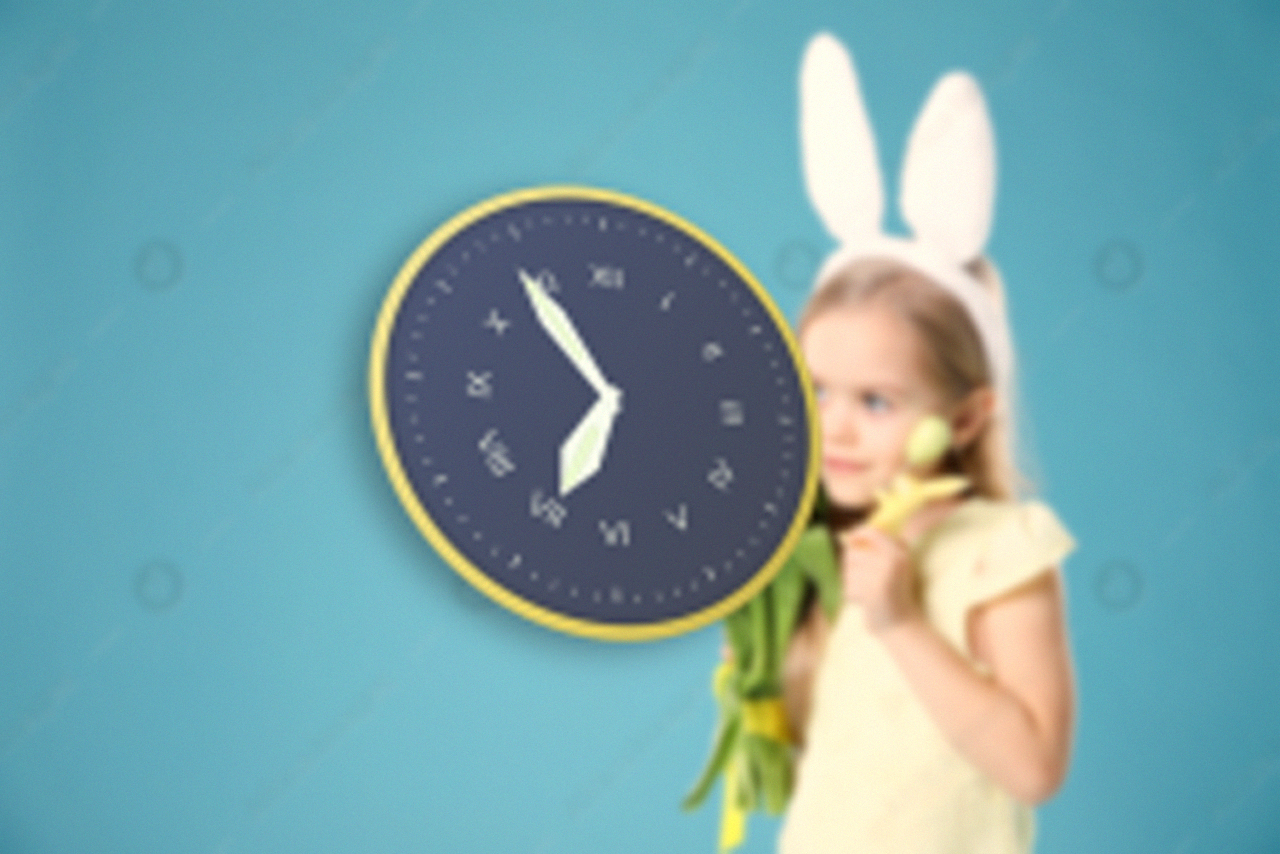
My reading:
6h54
